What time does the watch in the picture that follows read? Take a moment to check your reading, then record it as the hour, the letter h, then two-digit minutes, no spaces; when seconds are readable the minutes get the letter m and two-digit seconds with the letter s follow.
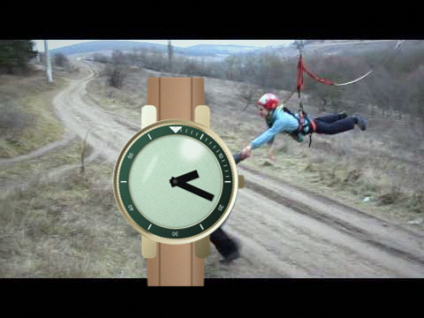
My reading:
2h19
